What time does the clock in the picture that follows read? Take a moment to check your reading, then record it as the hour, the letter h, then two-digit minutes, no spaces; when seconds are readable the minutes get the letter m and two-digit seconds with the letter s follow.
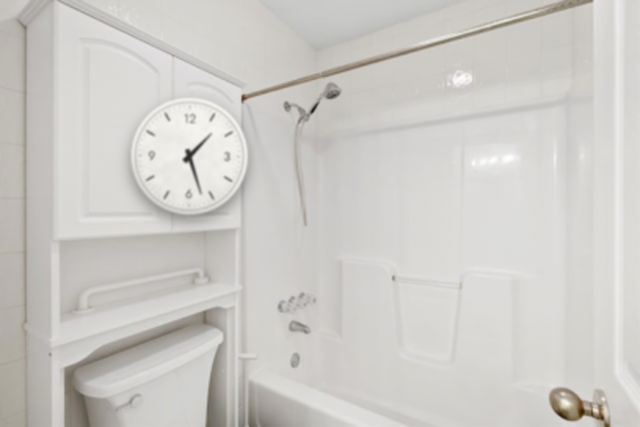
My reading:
1h27
